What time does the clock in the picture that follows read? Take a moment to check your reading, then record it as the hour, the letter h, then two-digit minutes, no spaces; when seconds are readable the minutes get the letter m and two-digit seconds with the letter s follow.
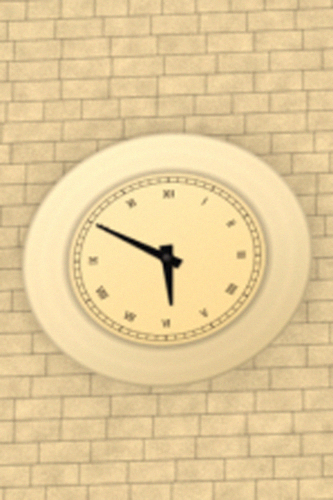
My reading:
5h50
